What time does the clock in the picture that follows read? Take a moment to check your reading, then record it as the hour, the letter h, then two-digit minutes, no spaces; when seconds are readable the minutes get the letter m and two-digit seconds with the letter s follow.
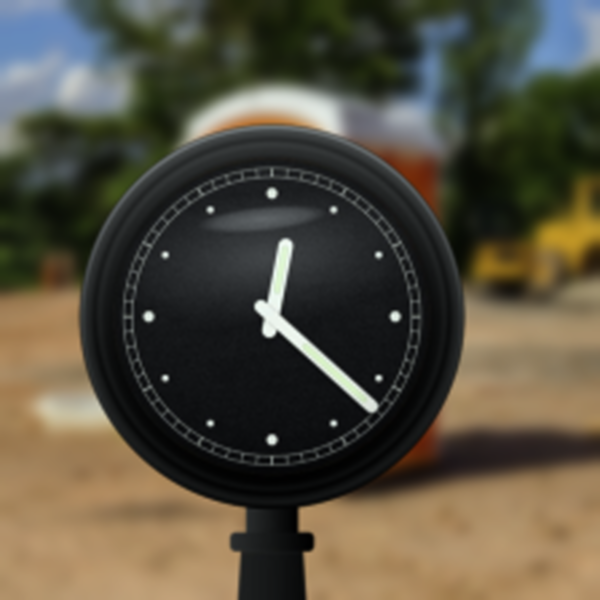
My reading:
12h22
